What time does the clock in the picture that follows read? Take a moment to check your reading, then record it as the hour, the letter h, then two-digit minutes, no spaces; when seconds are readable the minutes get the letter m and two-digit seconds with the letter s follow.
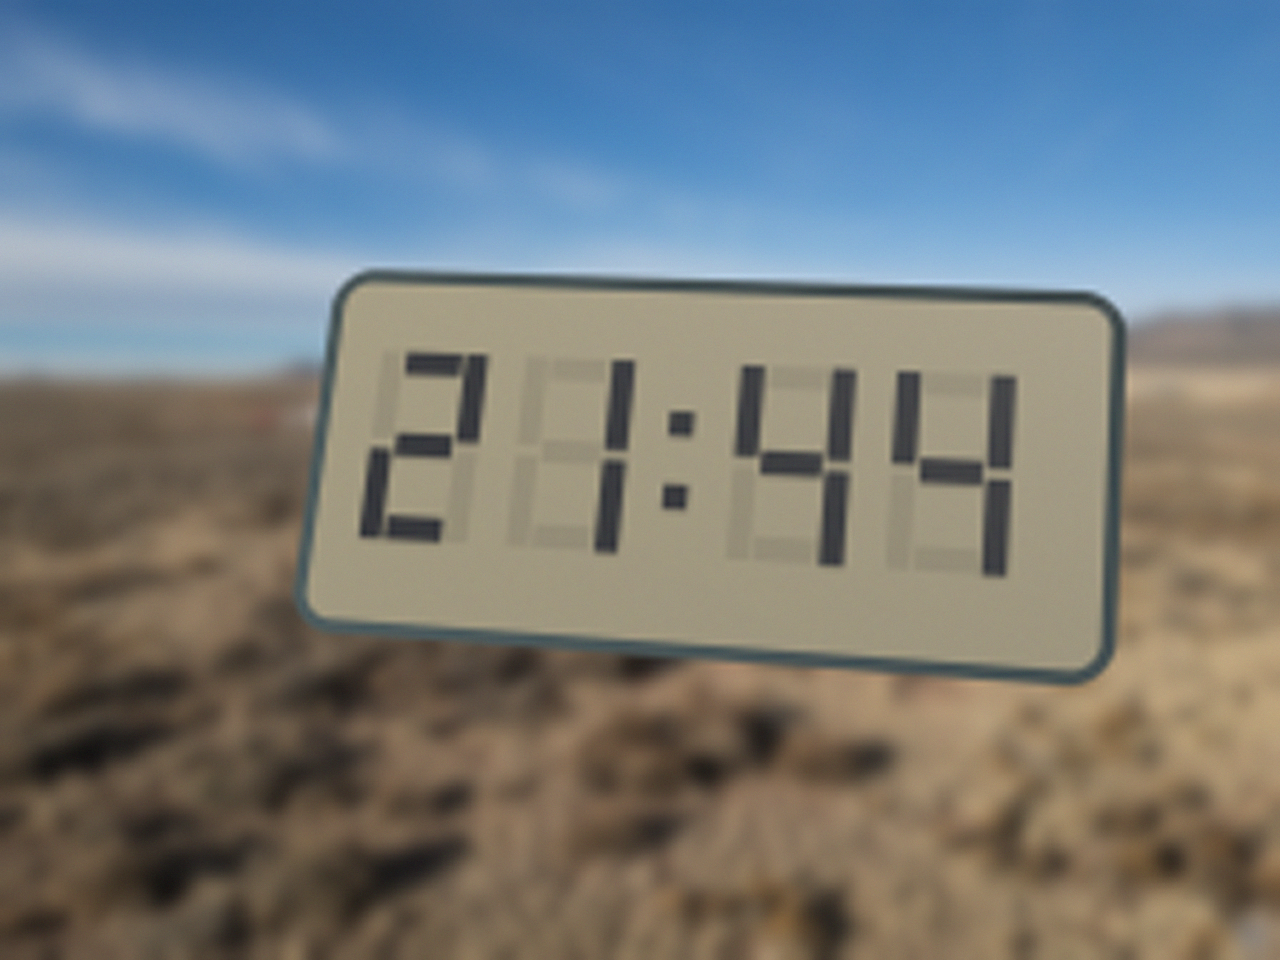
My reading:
21h44
